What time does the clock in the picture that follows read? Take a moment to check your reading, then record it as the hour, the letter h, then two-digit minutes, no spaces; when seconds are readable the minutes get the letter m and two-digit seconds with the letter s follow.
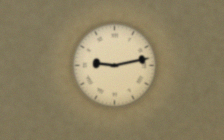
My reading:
9h13
